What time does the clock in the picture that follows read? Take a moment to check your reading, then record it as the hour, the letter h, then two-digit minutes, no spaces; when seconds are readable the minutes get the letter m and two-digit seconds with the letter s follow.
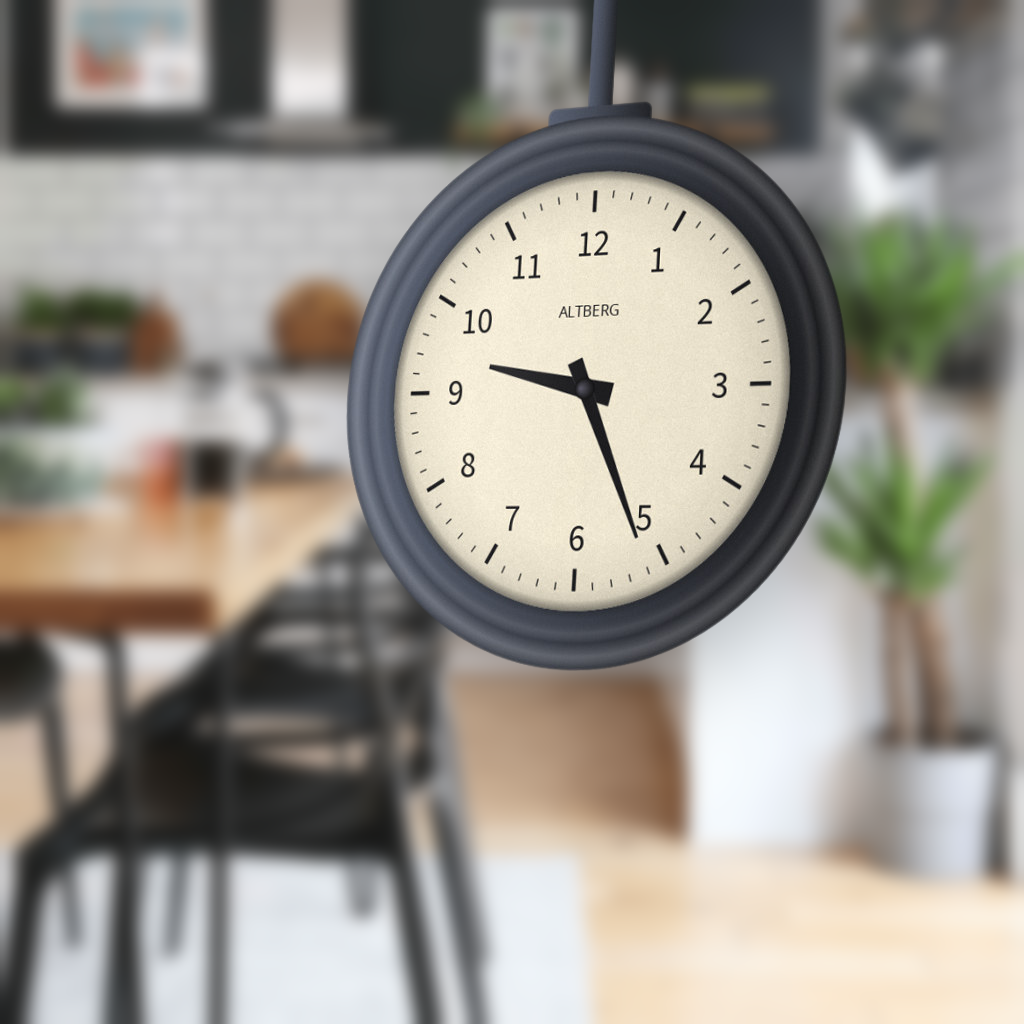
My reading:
9h26
